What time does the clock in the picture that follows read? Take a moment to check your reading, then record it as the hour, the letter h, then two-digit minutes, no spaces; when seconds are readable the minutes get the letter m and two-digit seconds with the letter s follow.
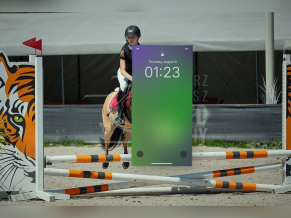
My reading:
1h23
